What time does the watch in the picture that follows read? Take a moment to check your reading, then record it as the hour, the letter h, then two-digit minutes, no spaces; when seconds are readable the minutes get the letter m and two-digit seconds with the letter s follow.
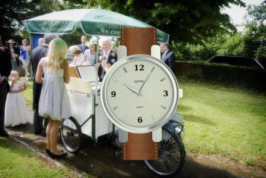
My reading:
10h05
